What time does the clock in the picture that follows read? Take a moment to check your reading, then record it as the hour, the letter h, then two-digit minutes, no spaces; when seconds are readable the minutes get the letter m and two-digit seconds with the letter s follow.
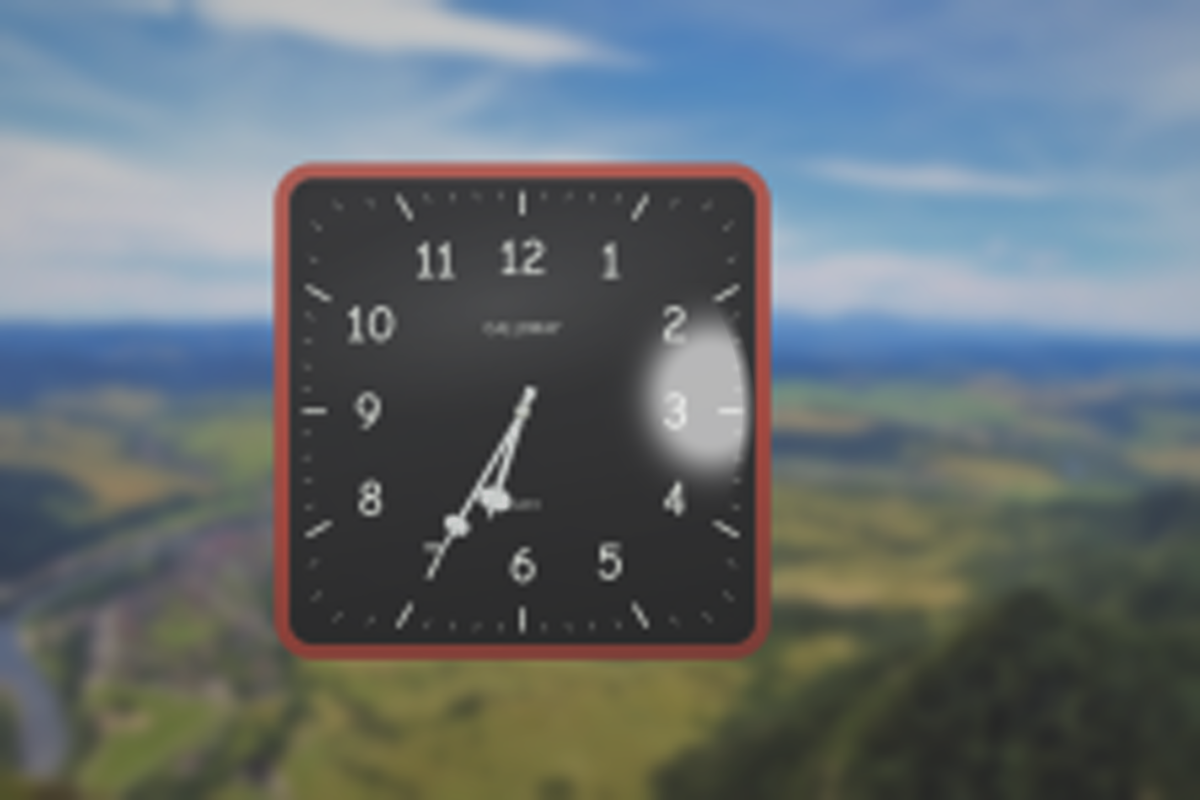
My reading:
6h35
